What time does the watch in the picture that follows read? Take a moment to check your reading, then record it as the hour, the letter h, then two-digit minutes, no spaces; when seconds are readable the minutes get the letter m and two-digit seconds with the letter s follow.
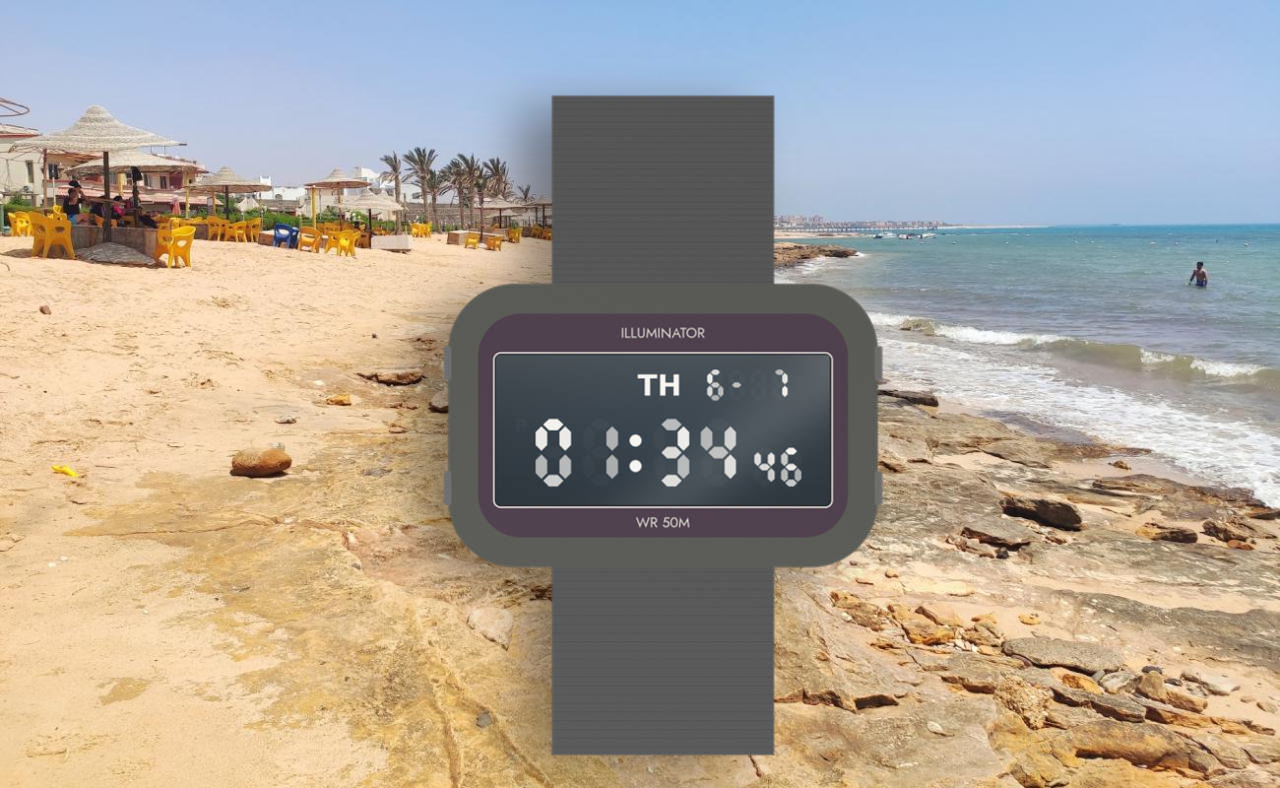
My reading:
1h34m46s
